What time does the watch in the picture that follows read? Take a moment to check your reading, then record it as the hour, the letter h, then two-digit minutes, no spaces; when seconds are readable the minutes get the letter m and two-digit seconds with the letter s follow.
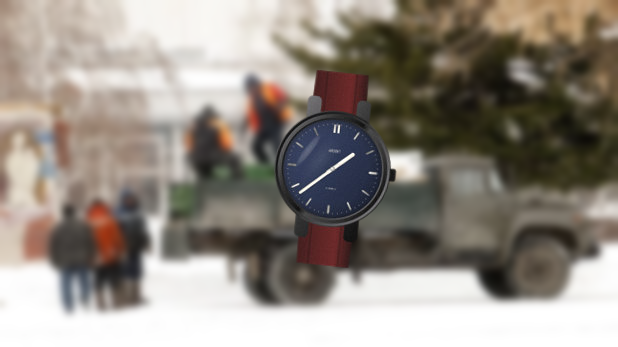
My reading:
1h38
